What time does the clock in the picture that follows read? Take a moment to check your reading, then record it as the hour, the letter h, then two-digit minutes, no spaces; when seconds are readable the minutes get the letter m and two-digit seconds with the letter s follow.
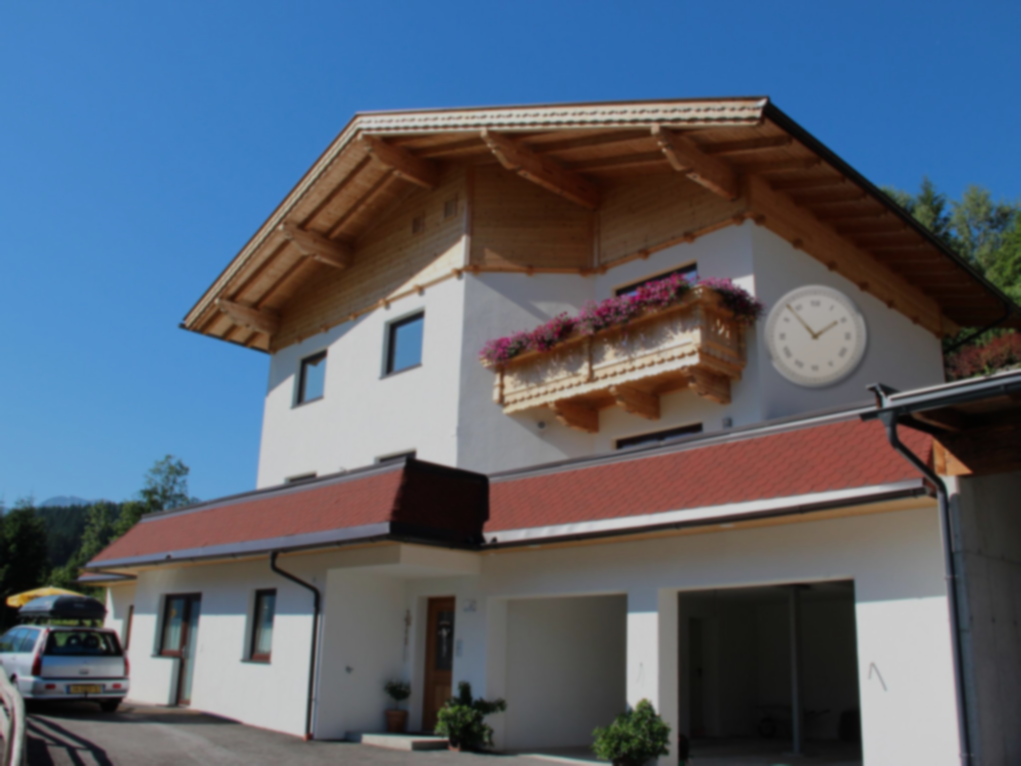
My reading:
1h53
